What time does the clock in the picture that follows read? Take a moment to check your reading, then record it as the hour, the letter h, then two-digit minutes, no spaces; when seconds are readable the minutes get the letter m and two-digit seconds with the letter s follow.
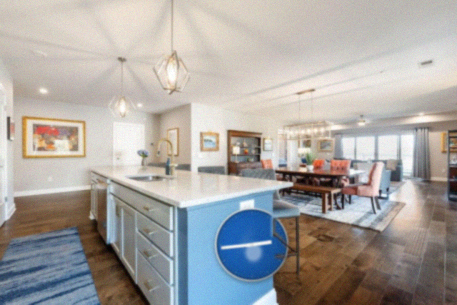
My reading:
2h44
